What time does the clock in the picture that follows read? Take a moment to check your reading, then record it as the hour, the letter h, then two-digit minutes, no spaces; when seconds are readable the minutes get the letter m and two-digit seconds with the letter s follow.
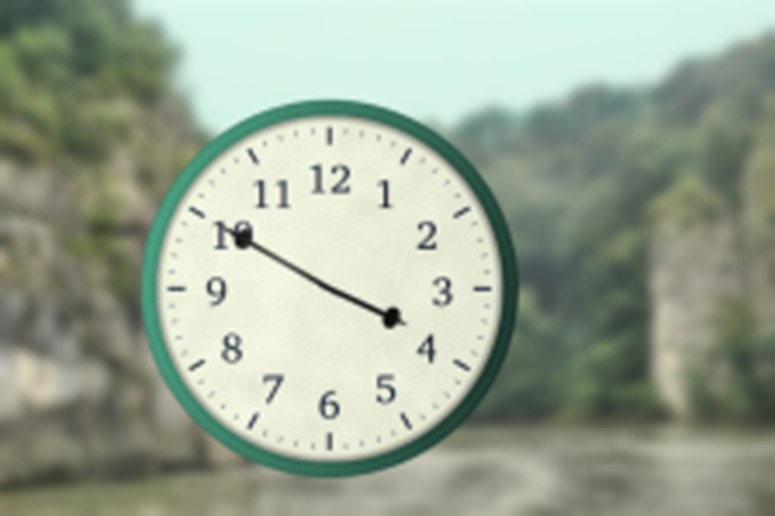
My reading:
3h50
